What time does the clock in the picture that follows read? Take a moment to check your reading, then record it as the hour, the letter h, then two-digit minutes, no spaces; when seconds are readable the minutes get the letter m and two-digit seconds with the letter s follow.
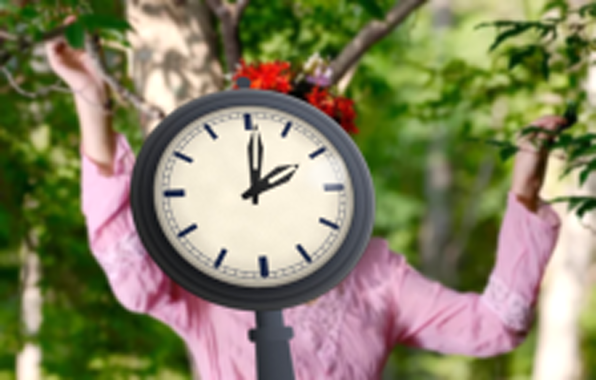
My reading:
2h01
